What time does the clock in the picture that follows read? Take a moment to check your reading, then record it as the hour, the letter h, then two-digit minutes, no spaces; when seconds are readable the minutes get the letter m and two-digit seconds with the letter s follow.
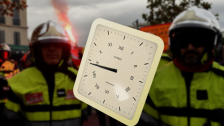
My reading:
8h44
